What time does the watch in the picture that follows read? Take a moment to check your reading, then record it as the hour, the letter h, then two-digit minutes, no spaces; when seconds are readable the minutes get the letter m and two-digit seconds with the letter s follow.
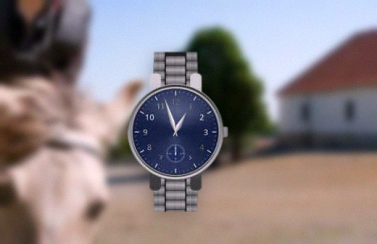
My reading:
12h57
